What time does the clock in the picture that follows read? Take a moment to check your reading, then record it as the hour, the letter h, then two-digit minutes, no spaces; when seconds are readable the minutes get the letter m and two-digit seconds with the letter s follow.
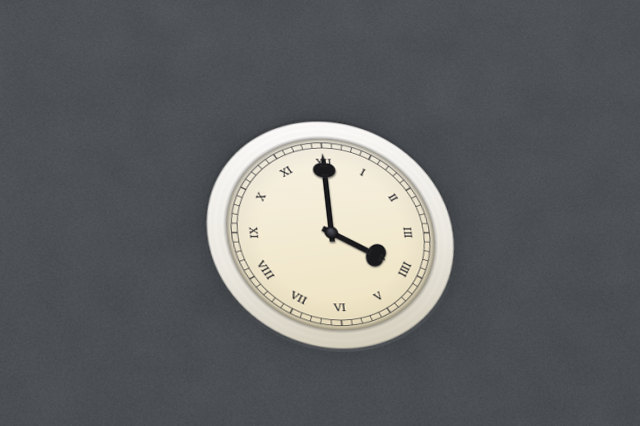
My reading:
4h00
